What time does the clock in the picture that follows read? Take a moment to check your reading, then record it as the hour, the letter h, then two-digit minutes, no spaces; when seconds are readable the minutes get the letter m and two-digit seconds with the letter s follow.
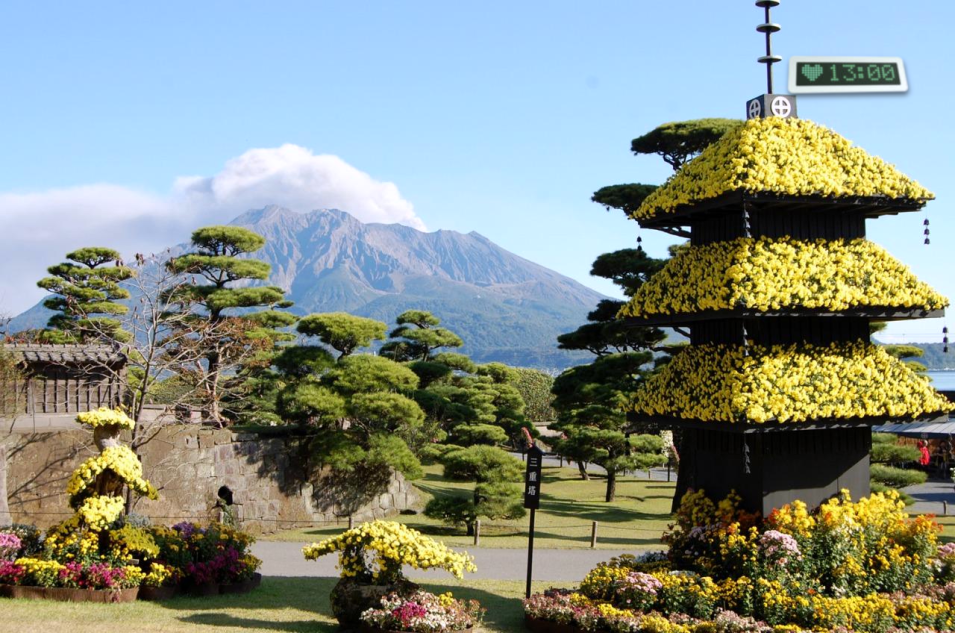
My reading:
13h00
